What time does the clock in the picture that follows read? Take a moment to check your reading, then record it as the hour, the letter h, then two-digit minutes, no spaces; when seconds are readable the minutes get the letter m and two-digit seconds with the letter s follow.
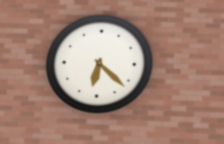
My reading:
6h22
